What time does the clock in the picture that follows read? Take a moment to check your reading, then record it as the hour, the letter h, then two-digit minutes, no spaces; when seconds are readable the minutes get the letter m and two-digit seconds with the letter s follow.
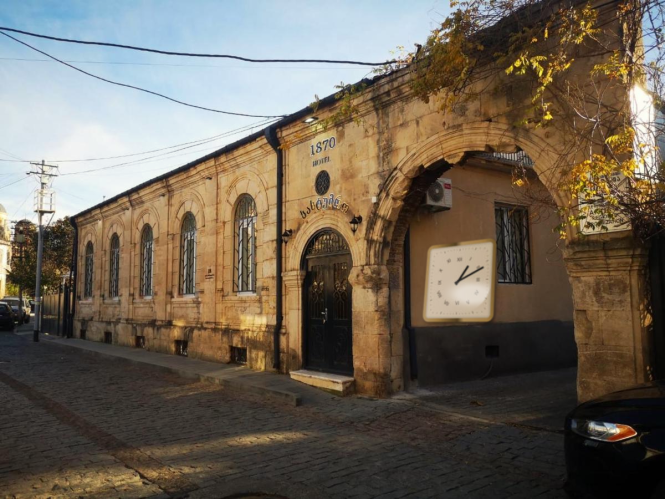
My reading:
1h11
